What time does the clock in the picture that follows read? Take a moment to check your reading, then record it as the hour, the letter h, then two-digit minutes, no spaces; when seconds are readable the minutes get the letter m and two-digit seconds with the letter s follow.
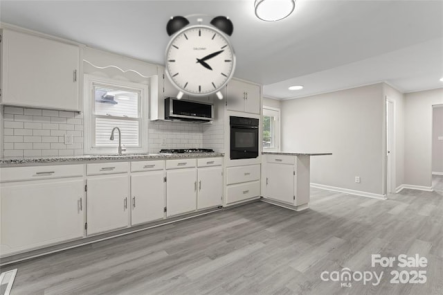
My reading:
4h11
